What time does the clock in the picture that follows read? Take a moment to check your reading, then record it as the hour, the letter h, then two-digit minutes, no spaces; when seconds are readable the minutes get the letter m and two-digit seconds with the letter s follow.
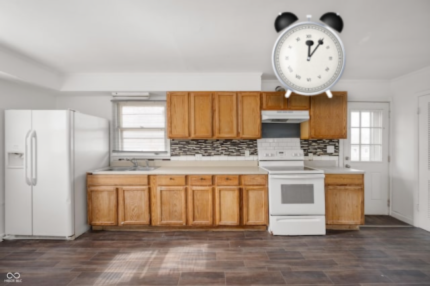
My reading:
12h06
